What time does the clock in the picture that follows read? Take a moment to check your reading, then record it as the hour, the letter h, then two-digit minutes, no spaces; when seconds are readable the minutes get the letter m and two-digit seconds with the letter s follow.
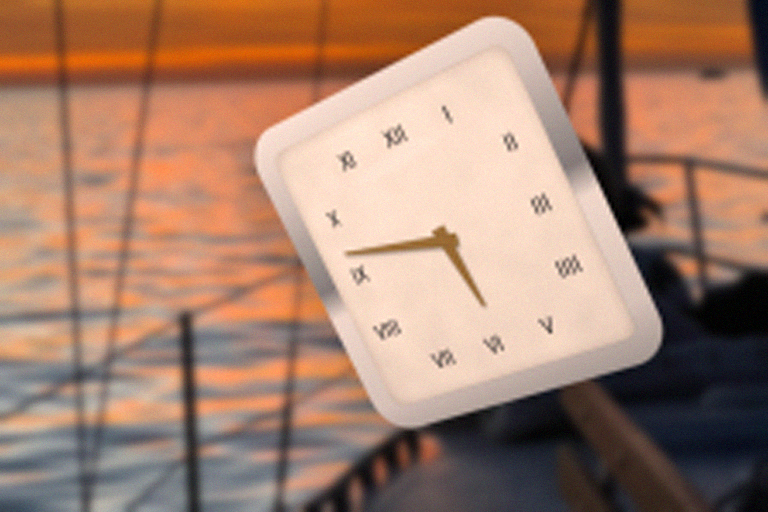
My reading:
5h47
